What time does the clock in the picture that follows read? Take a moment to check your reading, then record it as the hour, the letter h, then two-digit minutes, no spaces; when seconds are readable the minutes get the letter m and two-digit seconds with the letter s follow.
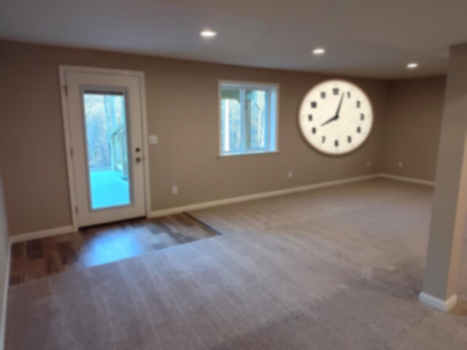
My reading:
8h03
